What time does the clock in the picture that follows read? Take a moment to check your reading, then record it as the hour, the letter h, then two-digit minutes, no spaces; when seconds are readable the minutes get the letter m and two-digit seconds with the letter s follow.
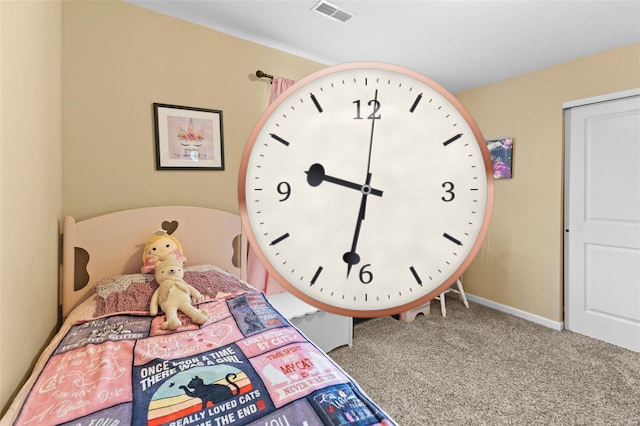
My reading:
9h32m01s
